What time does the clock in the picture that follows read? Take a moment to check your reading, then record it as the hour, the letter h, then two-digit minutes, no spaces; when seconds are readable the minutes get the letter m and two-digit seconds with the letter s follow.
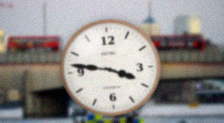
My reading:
3h47
